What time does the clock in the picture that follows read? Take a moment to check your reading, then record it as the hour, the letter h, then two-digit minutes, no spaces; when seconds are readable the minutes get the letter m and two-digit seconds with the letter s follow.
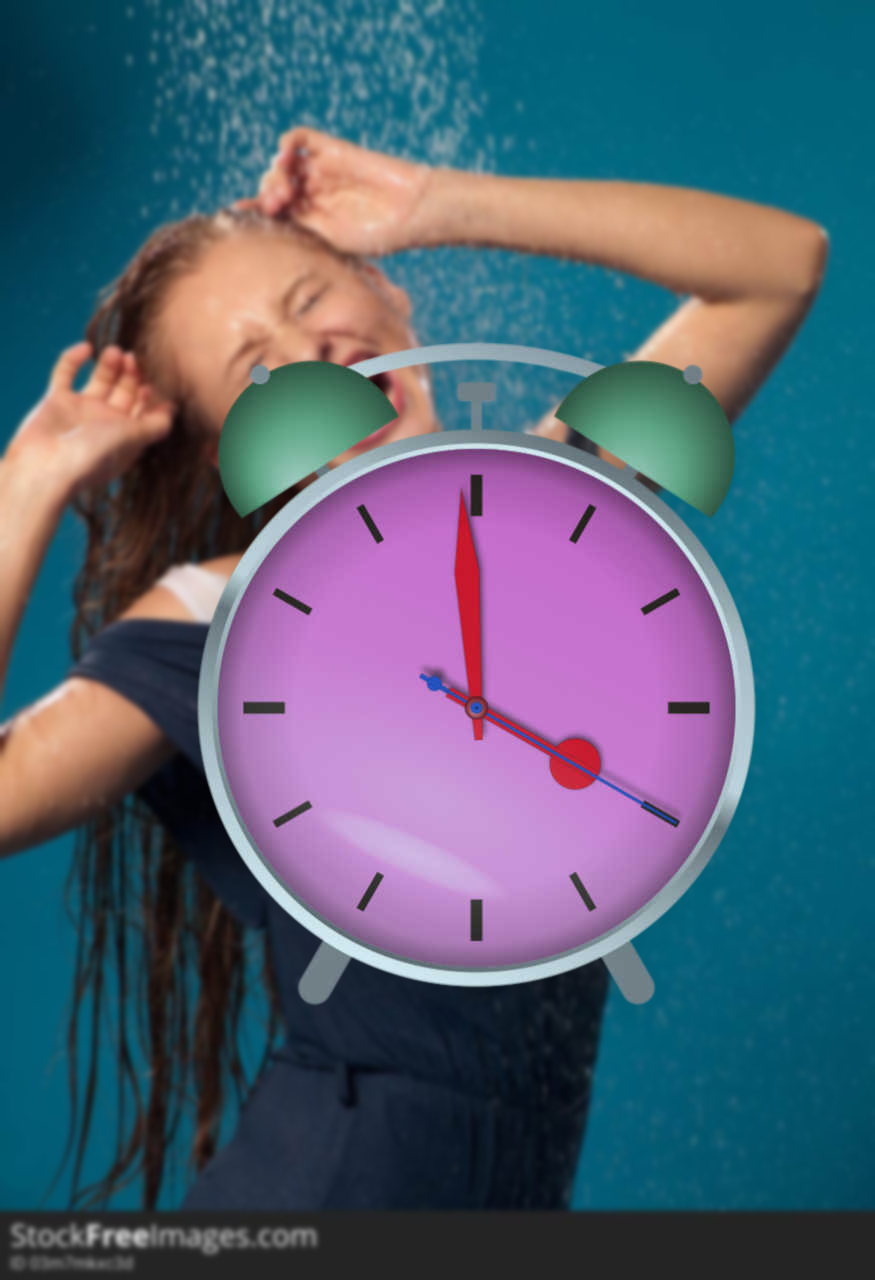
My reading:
3h59m20s
